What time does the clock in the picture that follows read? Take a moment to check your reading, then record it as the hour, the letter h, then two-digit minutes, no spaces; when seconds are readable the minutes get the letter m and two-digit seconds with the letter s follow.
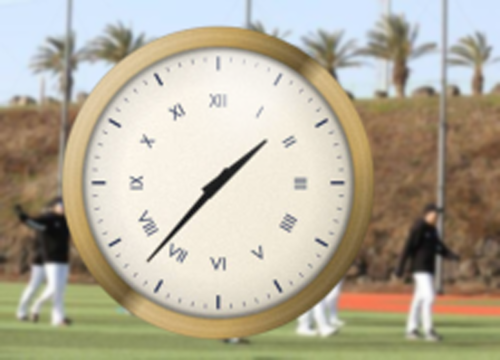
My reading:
1h37
